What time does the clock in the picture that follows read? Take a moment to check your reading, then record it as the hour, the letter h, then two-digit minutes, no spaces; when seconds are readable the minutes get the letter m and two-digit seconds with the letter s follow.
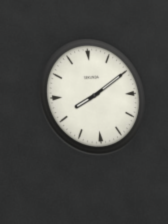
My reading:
8h10
